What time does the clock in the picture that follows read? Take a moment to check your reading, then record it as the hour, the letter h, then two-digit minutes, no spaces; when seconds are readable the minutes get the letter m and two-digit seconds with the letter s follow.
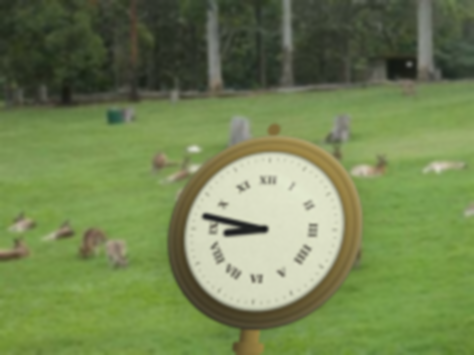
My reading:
8h47
